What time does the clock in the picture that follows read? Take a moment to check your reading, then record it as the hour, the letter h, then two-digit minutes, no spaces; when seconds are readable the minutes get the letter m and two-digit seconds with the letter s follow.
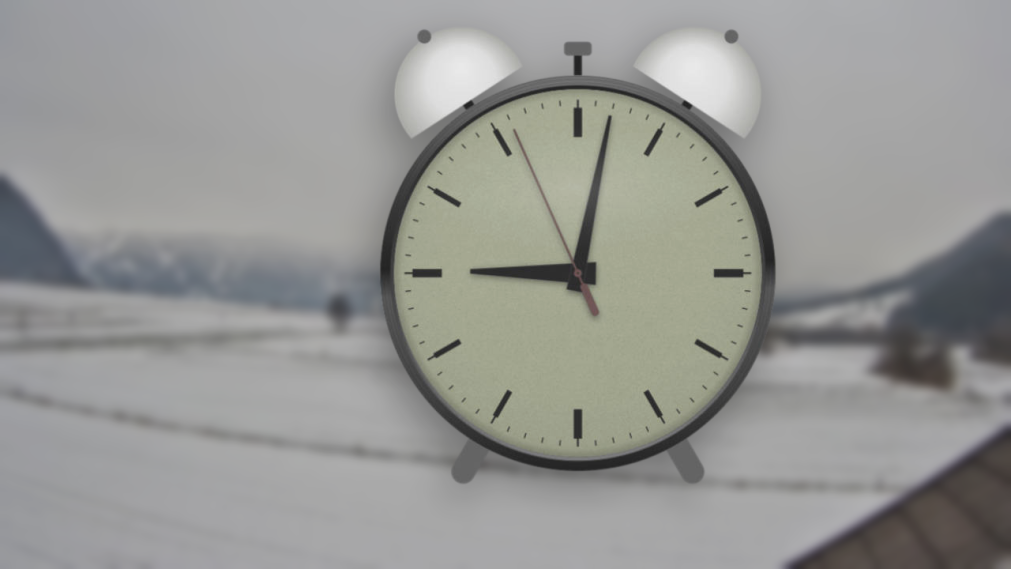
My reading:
9h01m56s
